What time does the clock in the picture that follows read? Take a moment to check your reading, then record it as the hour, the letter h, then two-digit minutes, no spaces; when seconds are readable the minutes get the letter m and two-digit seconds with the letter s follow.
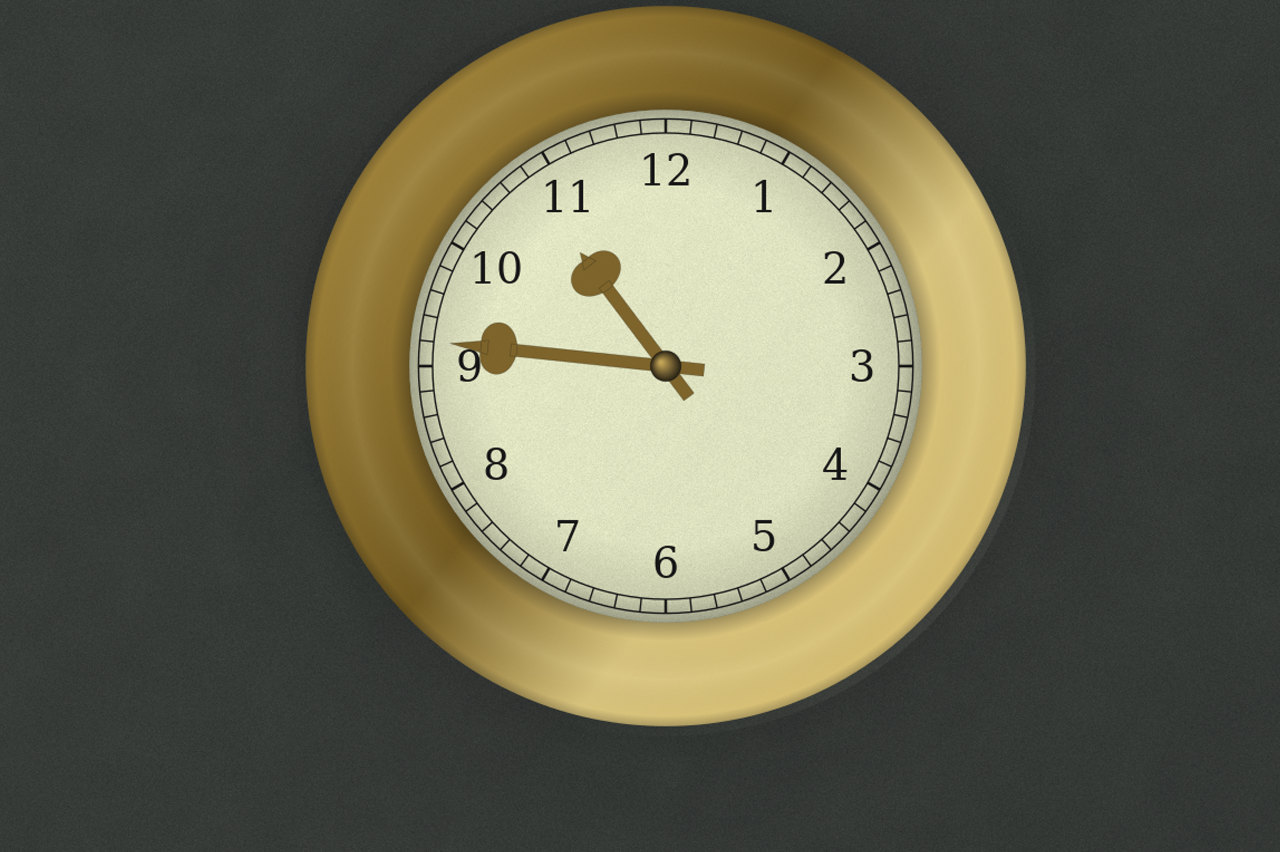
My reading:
10h46
